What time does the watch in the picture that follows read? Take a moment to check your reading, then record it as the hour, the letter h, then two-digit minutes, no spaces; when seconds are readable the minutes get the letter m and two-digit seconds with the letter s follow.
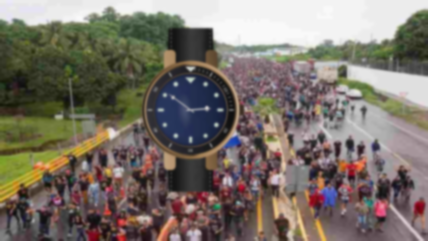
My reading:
2h51
